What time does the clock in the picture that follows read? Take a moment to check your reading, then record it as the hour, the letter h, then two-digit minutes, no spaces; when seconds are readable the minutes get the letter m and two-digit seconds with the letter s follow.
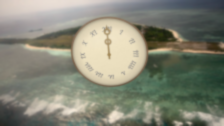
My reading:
12h00
